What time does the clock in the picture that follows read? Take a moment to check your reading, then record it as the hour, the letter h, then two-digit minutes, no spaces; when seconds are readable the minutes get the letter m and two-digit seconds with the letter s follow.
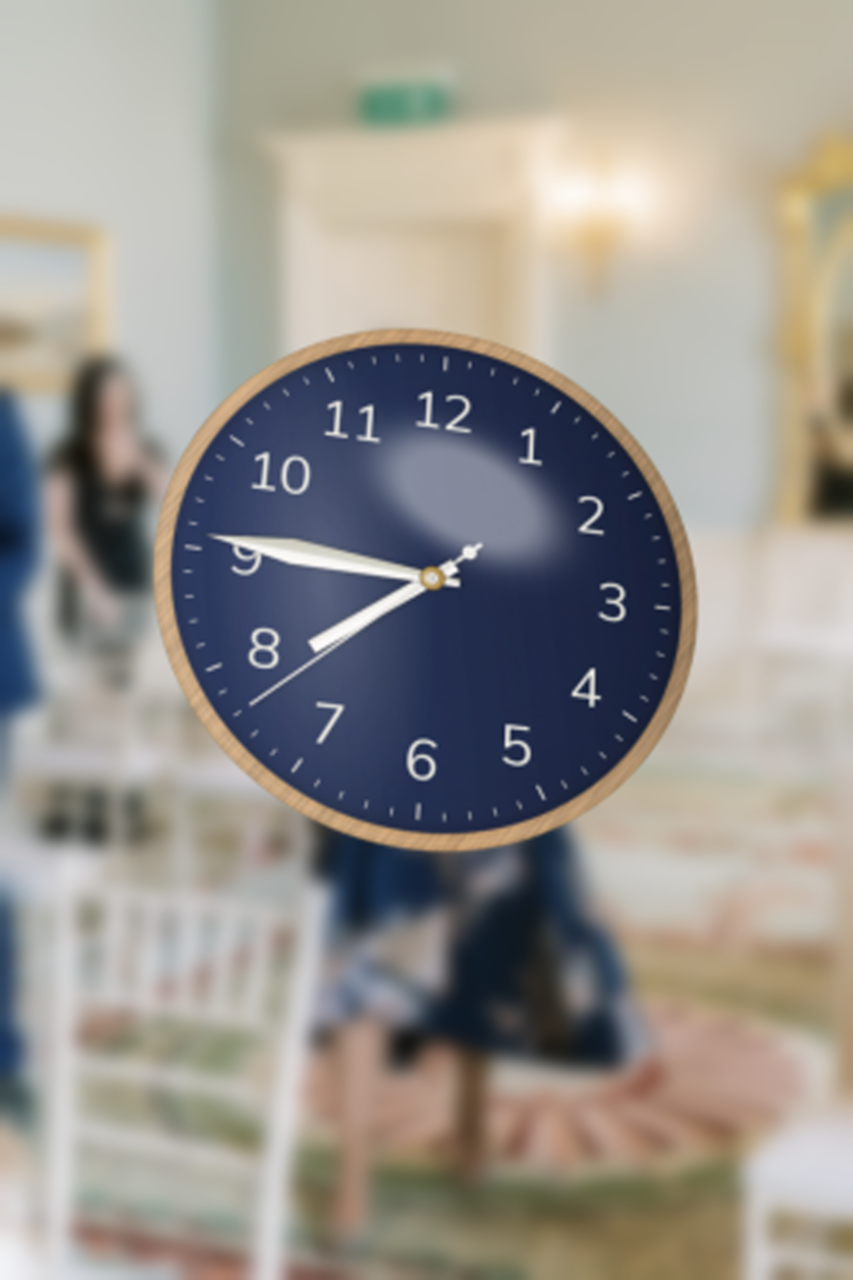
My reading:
7h45m38s
